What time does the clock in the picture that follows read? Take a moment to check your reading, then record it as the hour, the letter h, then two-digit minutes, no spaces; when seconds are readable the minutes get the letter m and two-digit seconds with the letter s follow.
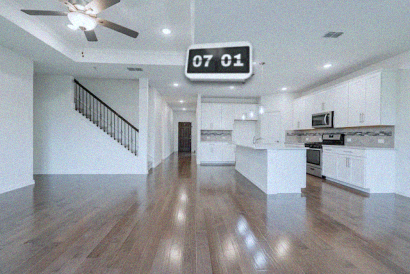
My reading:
7h01
